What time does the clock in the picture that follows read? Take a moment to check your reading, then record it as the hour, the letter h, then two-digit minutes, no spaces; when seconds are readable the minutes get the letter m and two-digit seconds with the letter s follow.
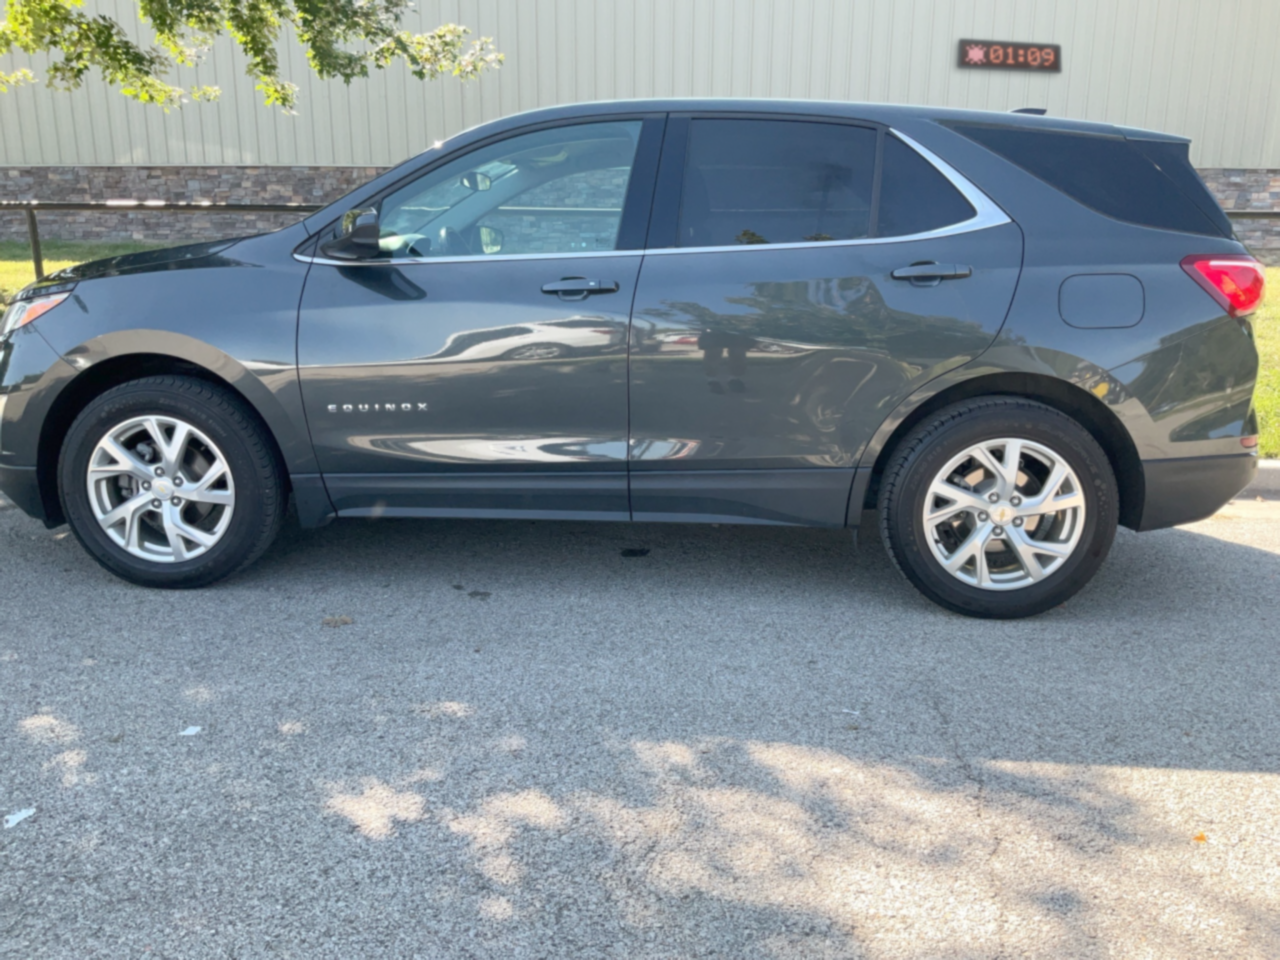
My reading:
1h09
